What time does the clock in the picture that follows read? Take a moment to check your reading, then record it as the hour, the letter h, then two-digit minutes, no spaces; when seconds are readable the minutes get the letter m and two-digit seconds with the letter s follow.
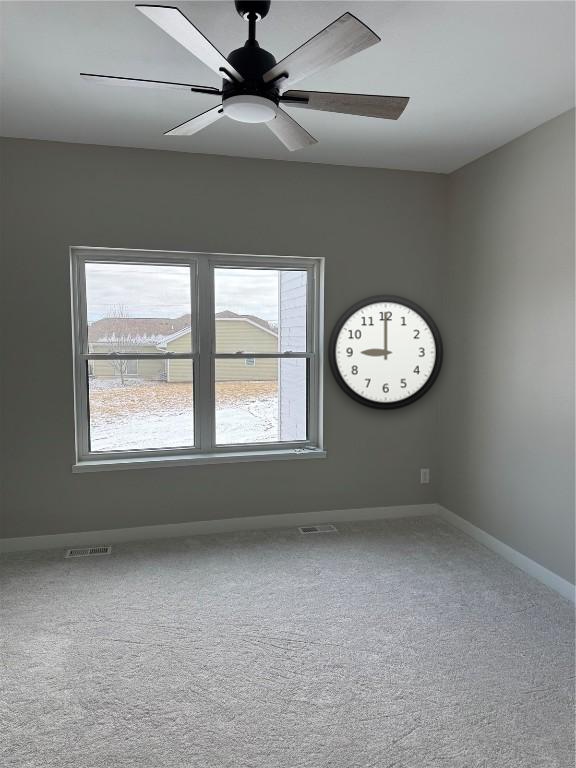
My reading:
9h00
